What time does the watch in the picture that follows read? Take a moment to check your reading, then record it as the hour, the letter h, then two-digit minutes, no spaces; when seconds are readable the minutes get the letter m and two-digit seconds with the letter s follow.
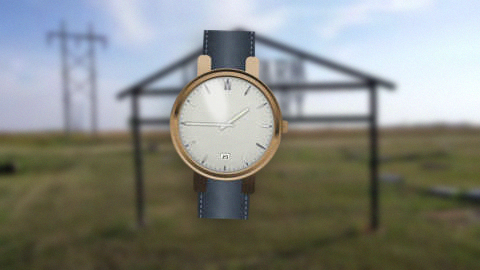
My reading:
1h45
